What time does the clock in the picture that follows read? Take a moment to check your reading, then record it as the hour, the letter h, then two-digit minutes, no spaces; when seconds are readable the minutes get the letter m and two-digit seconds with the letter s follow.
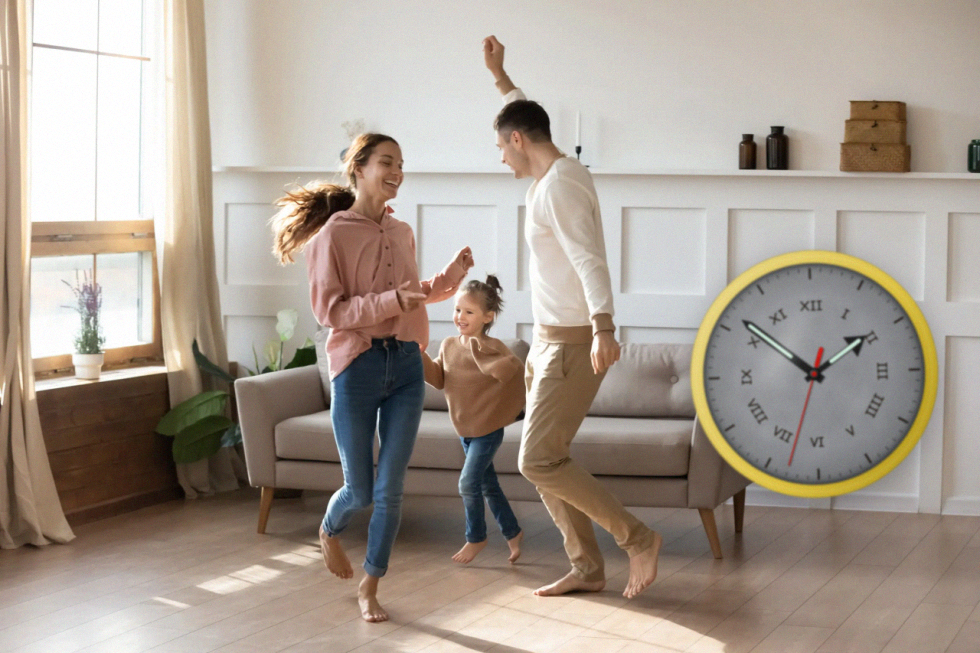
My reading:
1h51m33s
